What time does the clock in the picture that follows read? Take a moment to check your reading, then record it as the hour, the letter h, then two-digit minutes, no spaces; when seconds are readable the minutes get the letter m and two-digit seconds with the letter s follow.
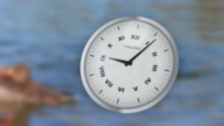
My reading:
9h06
